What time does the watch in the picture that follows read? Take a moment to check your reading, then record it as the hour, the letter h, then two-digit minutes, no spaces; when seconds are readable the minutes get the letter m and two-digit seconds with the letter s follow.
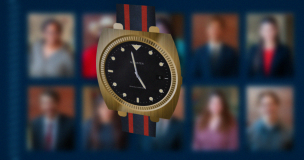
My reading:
4h58
